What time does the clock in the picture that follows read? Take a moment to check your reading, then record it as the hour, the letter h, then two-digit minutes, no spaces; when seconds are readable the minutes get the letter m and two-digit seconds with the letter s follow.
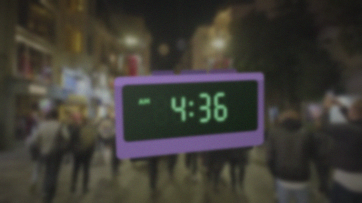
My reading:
4h36
